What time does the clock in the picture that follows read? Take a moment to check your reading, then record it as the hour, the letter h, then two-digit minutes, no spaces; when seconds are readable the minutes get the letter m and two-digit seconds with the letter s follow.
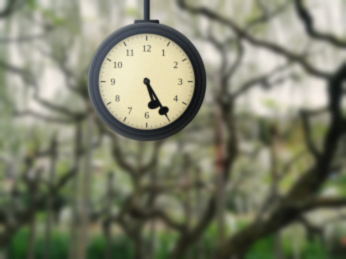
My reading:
5h25
